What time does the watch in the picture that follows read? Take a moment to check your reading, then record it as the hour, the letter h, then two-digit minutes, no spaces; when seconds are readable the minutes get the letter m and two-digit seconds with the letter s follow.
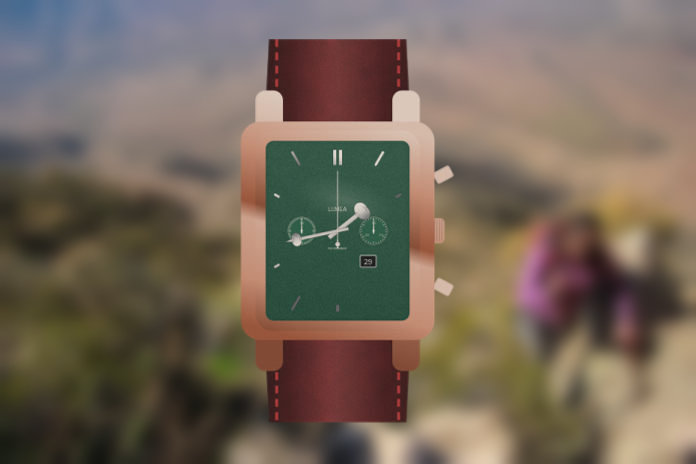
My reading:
1h43
